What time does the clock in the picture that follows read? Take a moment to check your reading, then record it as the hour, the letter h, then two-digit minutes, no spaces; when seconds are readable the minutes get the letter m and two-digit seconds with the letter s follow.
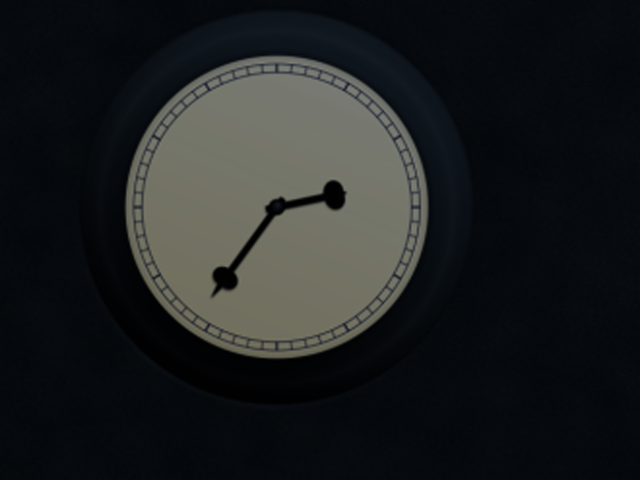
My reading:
2h36
